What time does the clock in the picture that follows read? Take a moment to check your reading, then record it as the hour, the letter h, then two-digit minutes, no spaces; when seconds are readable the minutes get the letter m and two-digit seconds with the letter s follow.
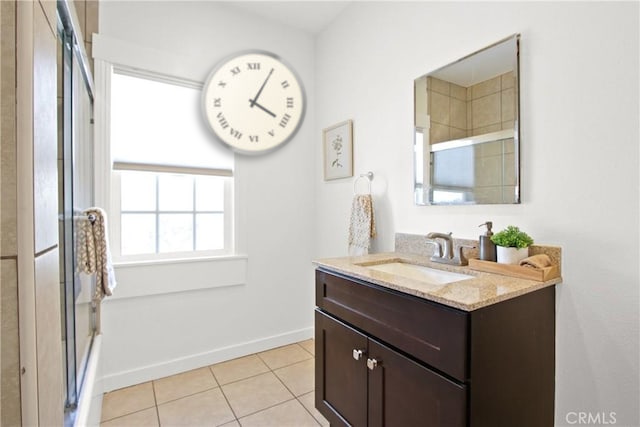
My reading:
4h05
